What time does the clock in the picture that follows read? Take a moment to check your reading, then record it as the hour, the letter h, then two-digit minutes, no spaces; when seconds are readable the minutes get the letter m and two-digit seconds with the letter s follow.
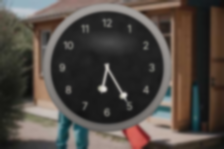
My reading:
6h25
